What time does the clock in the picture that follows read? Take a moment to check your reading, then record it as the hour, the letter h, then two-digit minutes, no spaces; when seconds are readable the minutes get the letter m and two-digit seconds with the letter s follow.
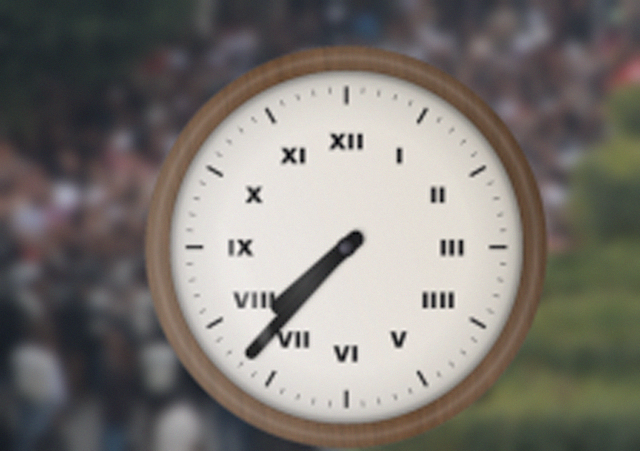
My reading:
7h37
